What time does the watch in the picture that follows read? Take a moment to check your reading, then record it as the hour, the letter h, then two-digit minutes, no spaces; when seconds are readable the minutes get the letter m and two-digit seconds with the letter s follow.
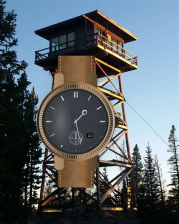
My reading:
1h28
